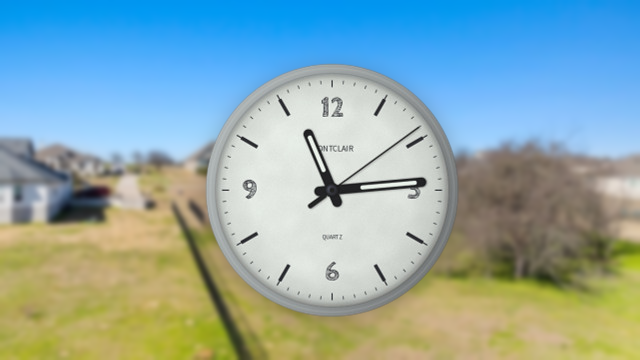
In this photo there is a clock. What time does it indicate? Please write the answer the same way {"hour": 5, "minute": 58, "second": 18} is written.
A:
{"hour": 11, "minute": 14, "second": 9}
